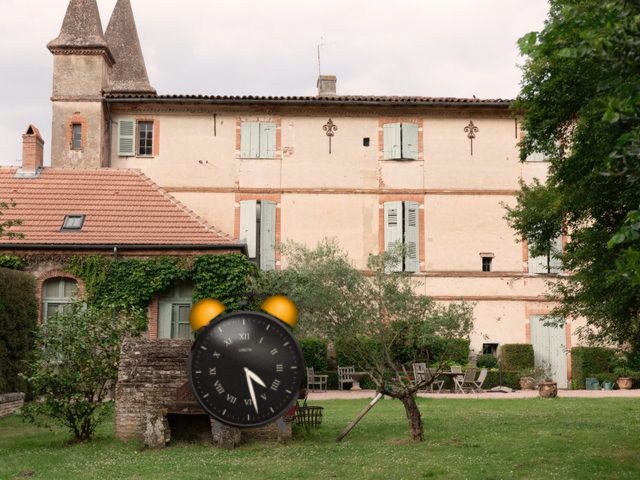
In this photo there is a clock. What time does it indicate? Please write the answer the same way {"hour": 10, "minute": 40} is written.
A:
{"hour": 4, "minute": 28}
